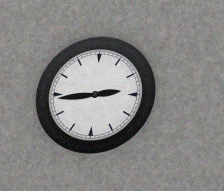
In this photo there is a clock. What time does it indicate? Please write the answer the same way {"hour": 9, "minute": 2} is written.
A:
{"hour": 2, "minute": 44}
